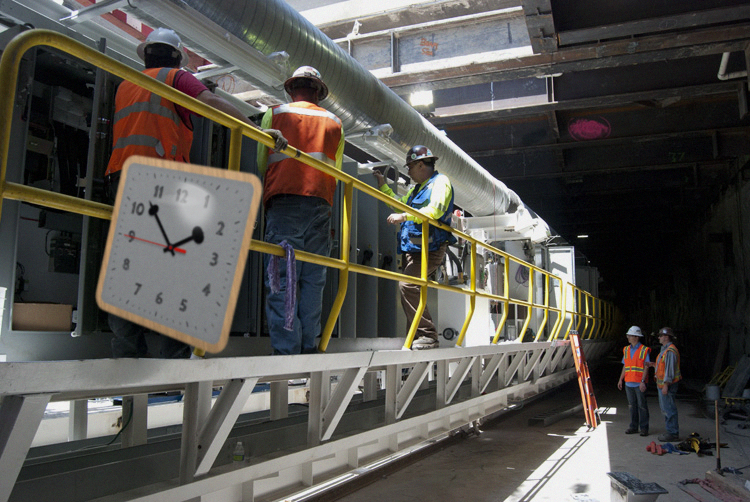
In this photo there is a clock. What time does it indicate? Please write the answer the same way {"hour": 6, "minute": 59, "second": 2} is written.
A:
{"hour": 1, "minute": 52, "second": 45}
